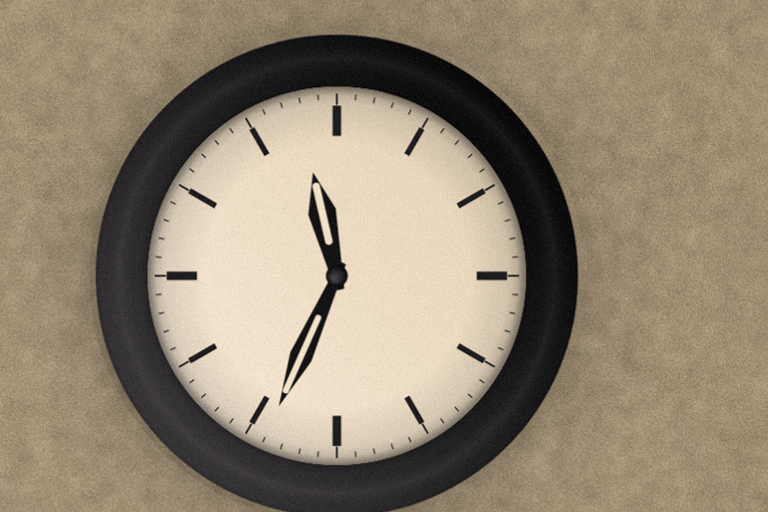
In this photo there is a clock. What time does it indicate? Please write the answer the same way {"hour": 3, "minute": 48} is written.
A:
{"hour": 11, "minute": 34}
